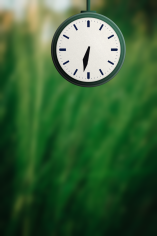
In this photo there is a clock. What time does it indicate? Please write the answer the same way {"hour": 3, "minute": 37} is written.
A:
{"hour": 6, "minute": 32}
